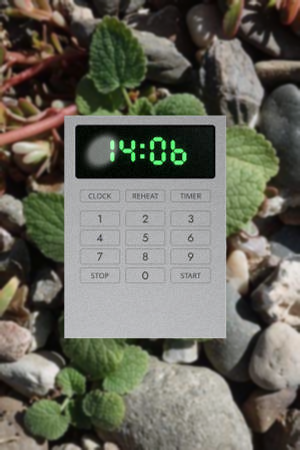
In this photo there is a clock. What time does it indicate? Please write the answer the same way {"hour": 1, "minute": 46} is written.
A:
{"hour": 14, "minute": 6}
